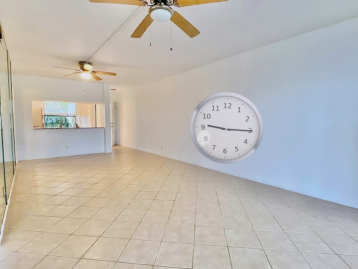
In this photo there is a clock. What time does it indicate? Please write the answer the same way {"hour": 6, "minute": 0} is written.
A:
{"hour": 9, "minute": 15}
